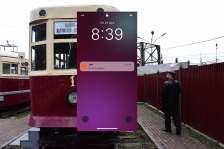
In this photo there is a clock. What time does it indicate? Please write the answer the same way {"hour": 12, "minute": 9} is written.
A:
{"hour": 8, "minute": 39}
